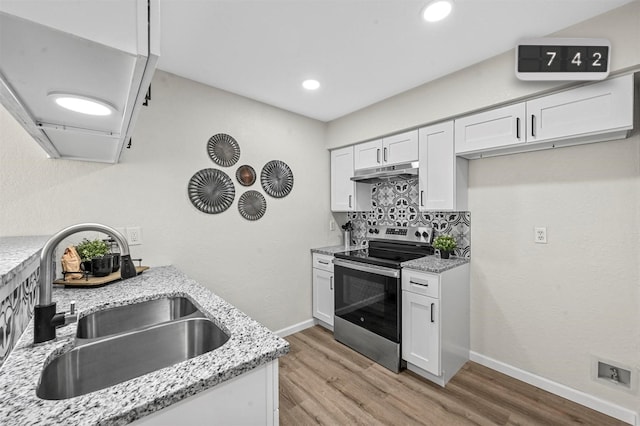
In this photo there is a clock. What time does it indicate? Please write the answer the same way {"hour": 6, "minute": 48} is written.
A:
{"hour": 7, "minute": 42}
